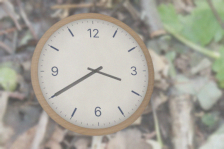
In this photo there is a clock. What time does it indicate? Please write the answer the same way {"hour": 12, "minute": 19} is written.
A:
{"hour": 3, "minute": 40}
